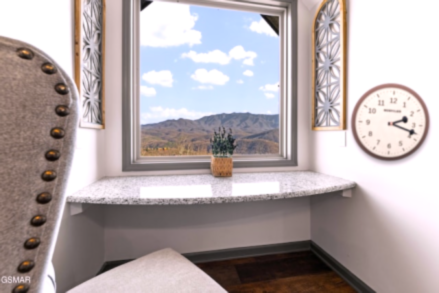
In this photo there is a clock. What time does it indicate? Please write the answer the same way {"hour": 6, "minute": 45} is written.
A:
{"hour": 2, "minute": 18}
